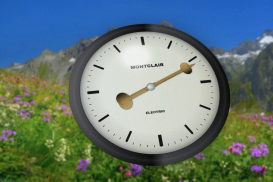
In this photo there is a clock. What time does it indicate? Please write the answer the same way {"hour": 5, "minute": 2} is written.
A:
{"hour": 8, "minute": 11}
